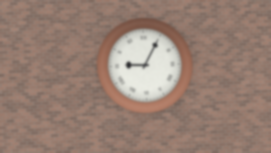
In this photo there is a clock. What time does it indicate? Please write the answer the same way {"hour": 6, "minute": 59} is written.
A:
{"hour": 9, "minute": 5}
